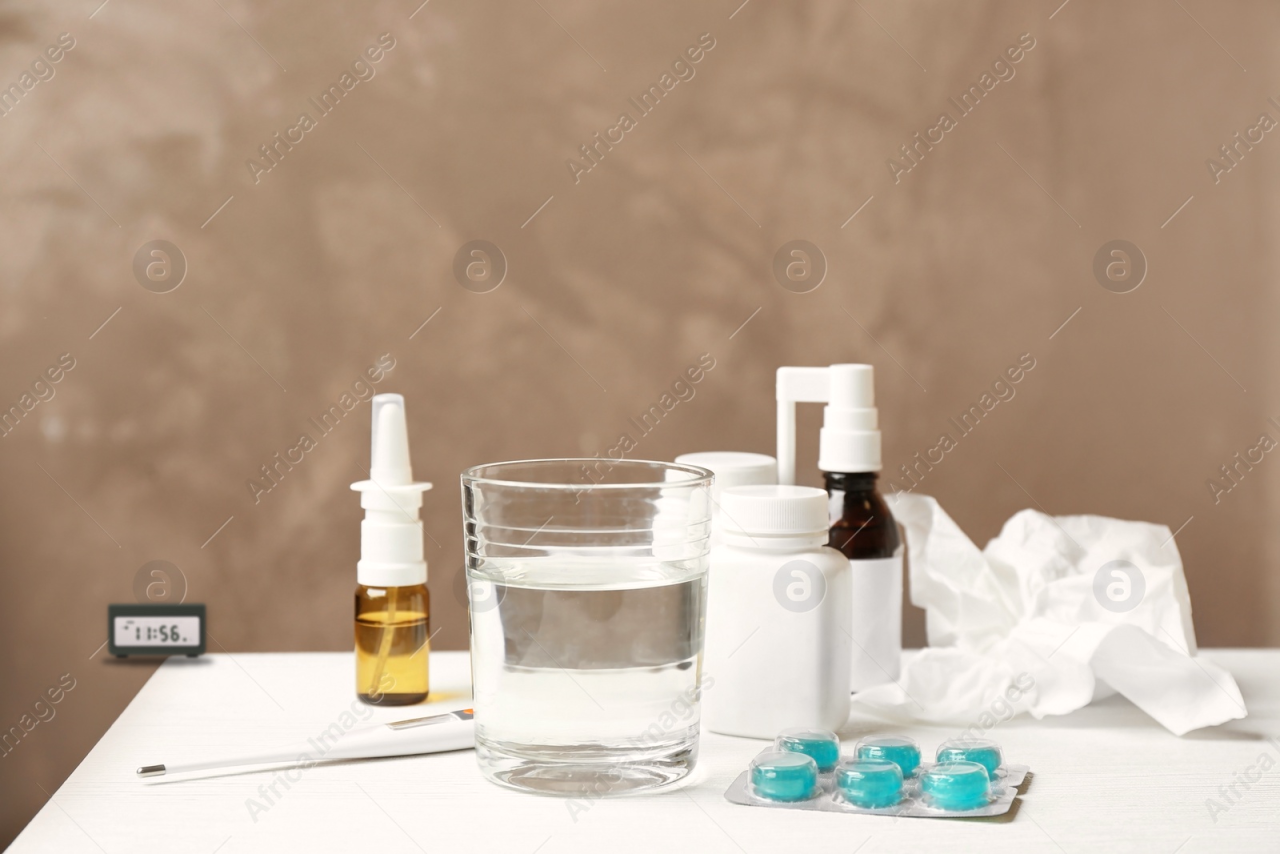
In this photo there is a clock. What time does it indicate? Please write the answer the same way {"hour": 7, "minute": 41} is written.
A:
{"hour": 11, "minute": 56}
